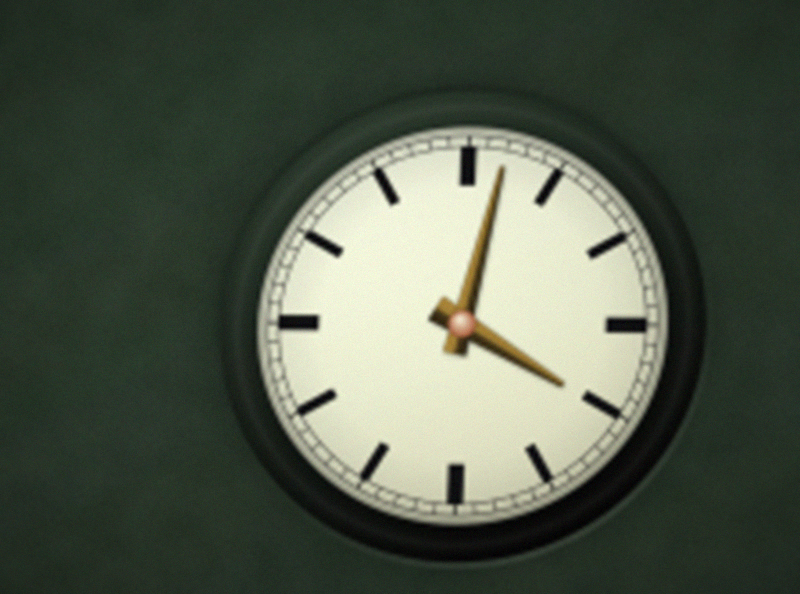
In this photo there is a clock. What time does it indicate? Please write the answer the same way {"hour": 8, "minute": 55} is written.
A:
{"hour": 4, "minute": 2}
